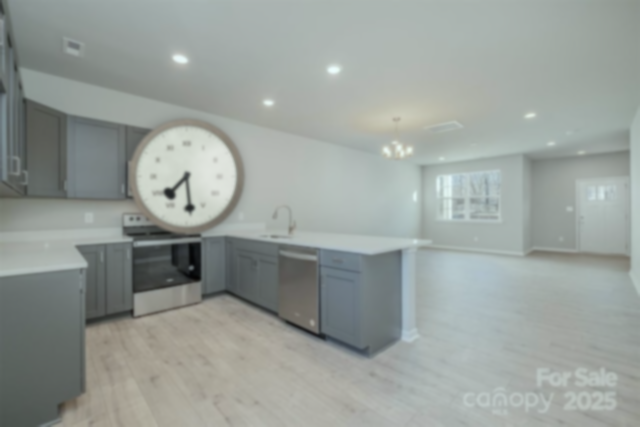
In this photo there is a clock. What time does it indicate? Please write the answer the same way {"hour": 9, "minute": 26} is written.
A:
{"hour": 7, "minute": 29}
